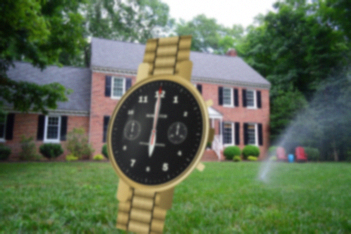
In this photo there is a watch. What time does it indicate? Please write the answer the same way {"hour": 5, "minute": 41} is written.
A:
{"hour": 6, "minute": 0}
